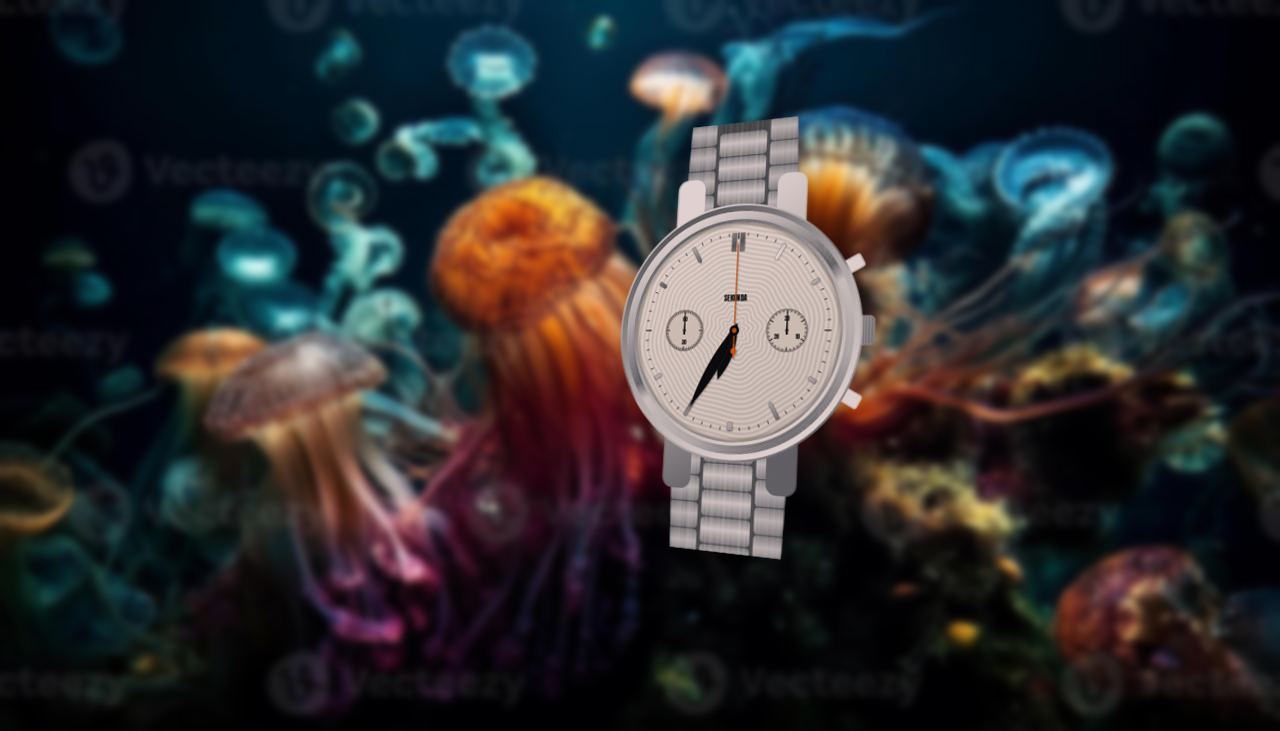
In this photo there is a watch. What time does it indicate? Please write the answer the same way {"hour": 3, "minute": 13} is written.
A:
{"hour": 6, "minute": 35}
